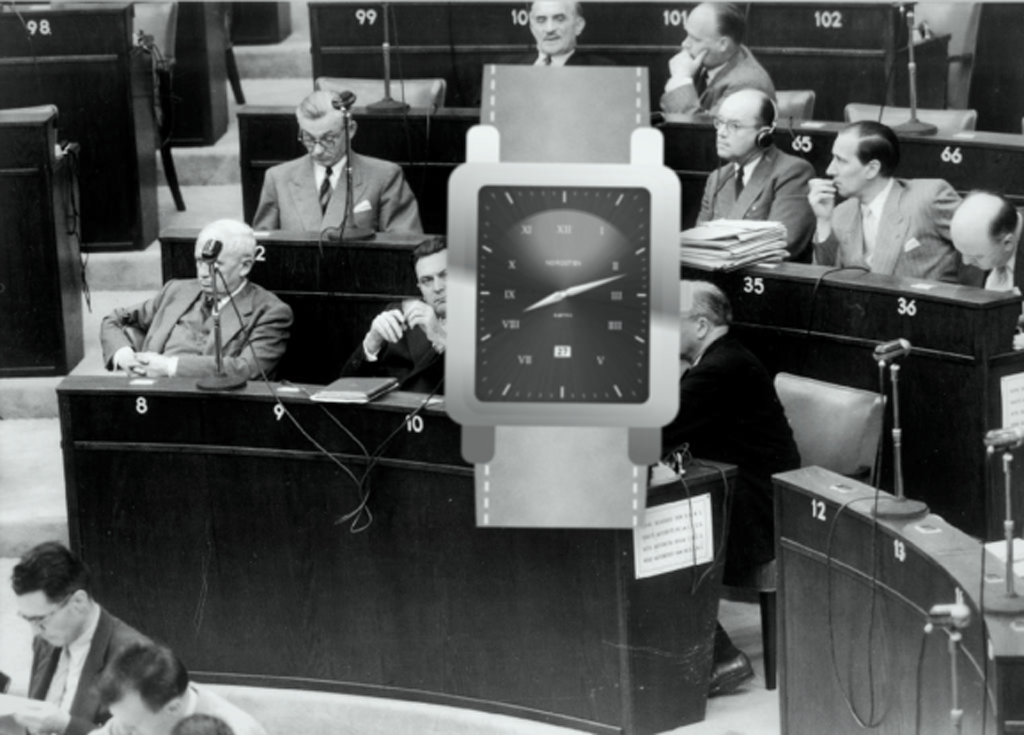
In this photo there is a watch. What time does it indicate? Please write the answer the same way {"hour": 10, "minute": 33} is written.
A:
{"hour": 8, "minute": 12}
